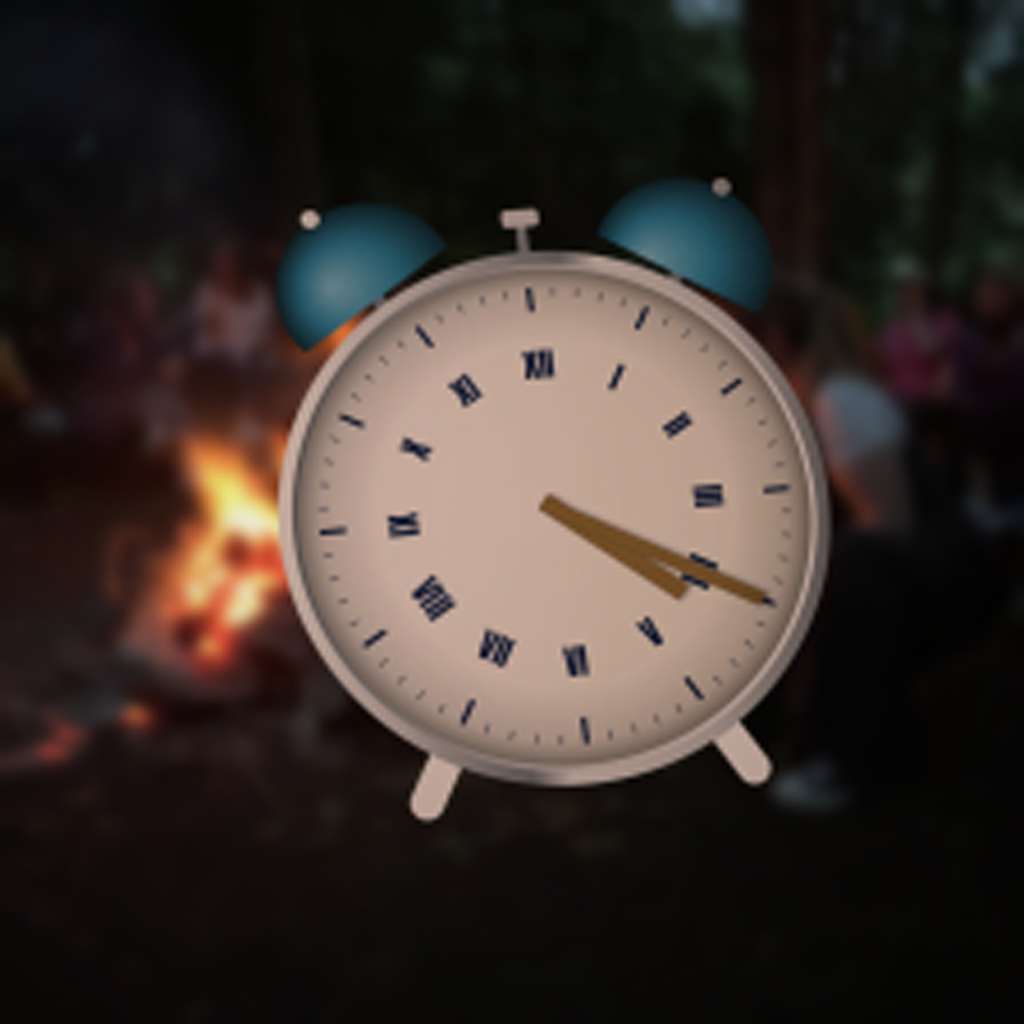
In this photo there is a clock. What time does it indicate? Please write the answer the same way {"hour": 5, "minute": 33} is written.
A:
{"hour": 4, "minute": 20}
